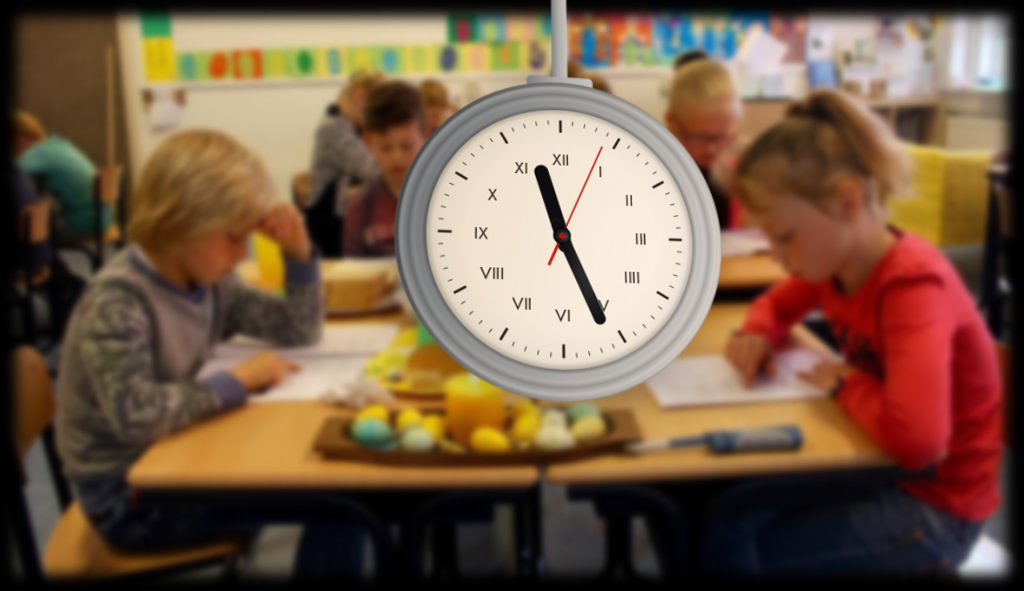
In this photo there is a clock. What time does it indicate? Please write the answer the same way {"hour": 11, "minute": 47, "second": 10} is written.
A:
{"hour": 11, "minute": 26, "second": 4}
